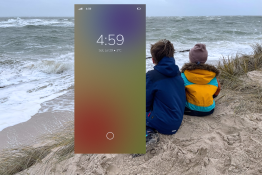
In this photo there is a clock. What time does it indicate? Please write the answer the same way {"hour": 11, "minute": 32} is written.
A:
{"hour": 4, "minute": 59}
